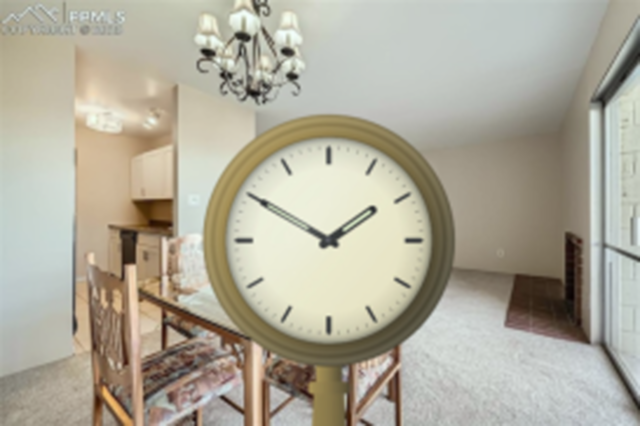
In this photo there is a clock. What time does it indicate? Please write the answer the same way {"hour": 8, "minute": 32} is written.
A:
{"hour": 1, "minute": 50}
